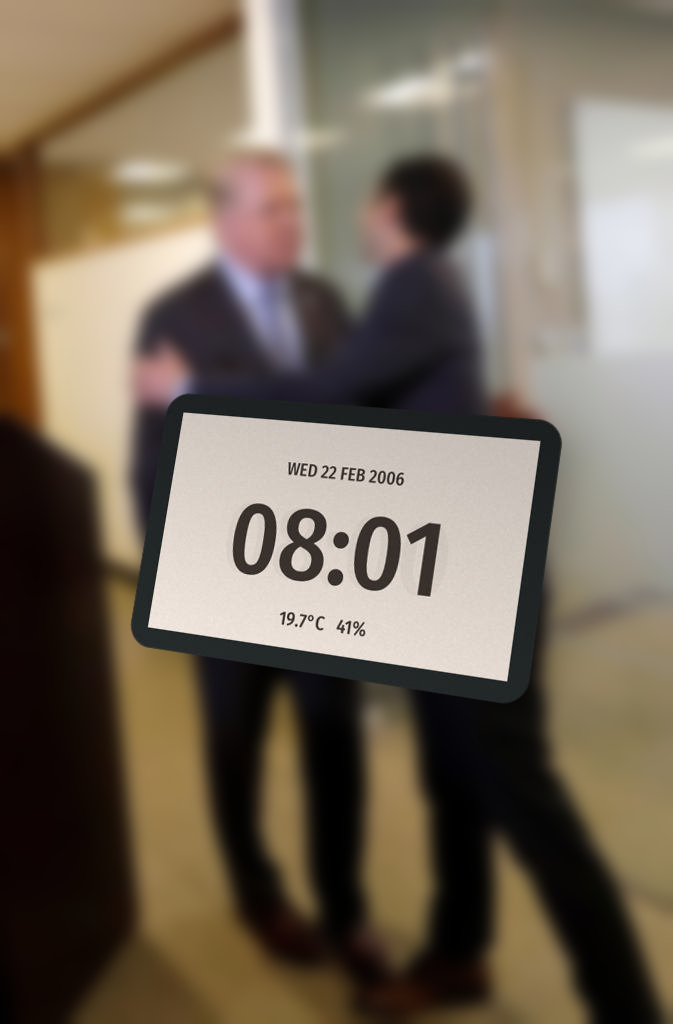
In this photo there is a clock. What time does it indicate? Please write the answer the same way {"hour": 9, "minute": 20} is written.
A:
{"hour": 8, "minute": 1}
